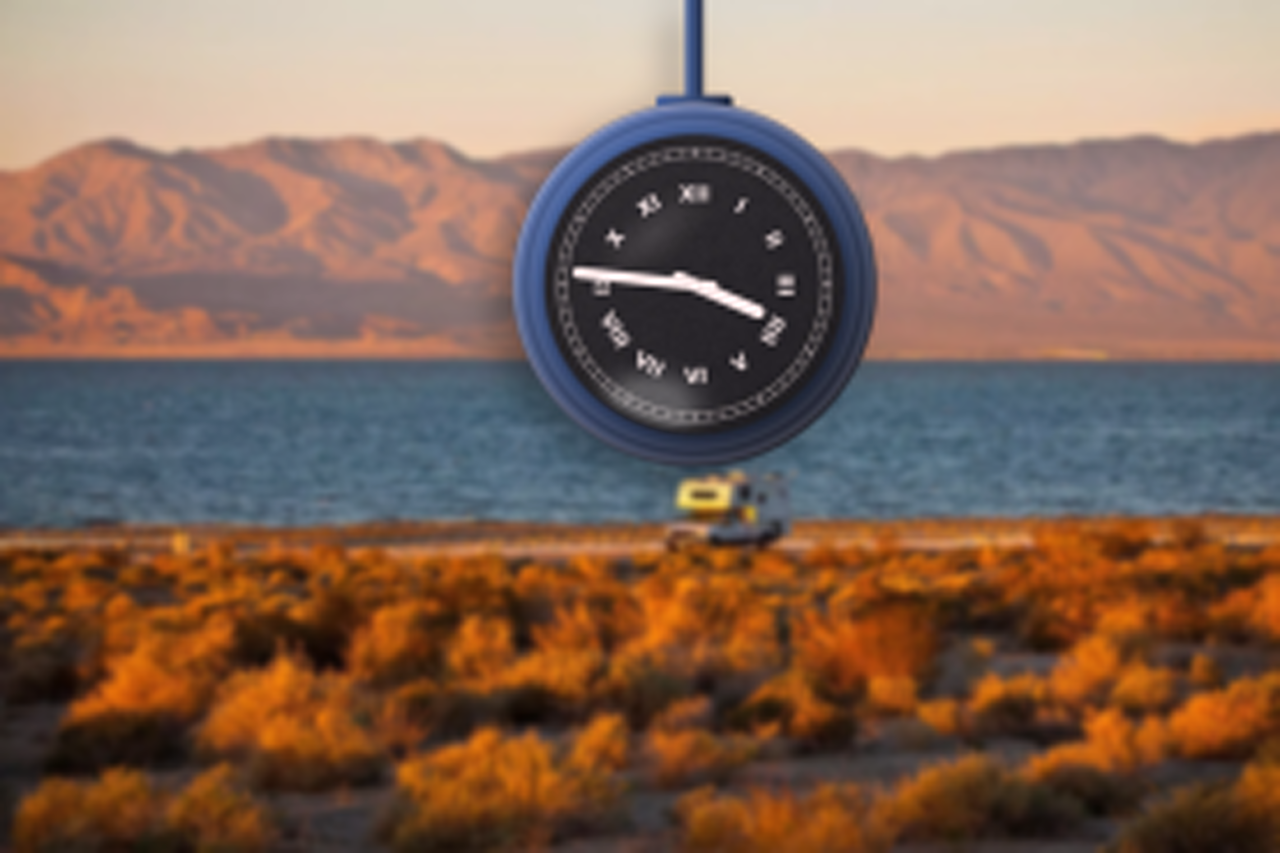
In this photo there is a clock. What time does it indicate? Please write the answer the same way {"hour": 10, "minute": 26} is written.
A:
{"hour": 3, "minute": 46}
